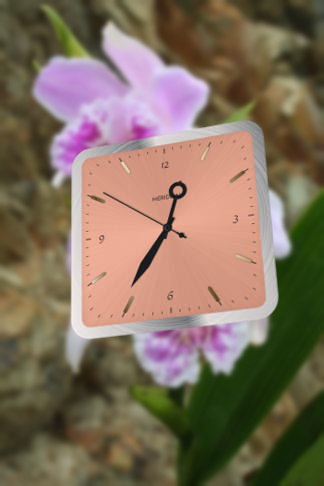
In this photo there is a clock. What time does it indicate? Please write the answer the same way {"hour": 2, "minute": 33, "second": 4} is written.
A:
{"hour": 12, "minute": 35, "second": 51}
